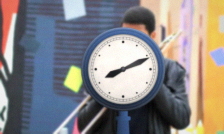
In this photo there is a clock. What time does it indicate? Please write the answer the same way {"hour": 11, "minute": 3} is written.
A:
{"hour": 8, "minute": 11}
